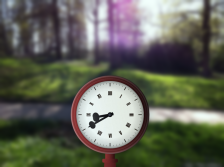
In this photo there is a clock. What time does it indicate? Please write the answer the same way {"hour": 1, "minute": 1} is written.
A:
{"hour": 8, "minute": 40}
